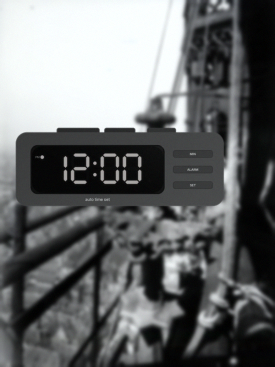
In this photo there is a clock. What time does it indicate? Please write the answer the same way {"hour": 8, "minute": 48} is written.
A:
{"hour": 12, "minute": 0}
